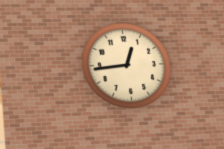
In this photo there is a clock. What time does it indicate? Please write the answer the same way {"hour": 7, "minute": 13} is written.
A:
{"hour": 12, "minute": 44}
